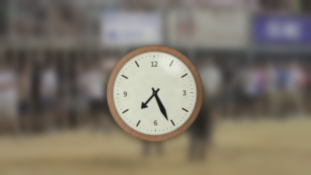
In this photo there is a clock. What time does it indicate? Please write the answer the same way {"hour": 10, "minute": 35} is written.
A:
{"hour": 7, "minute": 26}
